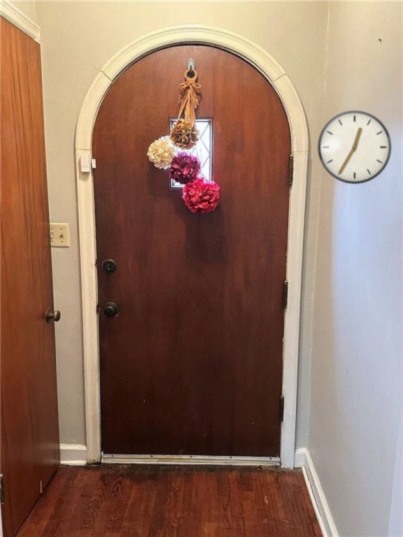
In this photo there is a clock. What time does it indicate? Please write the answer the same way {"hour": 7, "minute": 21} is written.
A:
{"hour": 12, "minute": 35}
